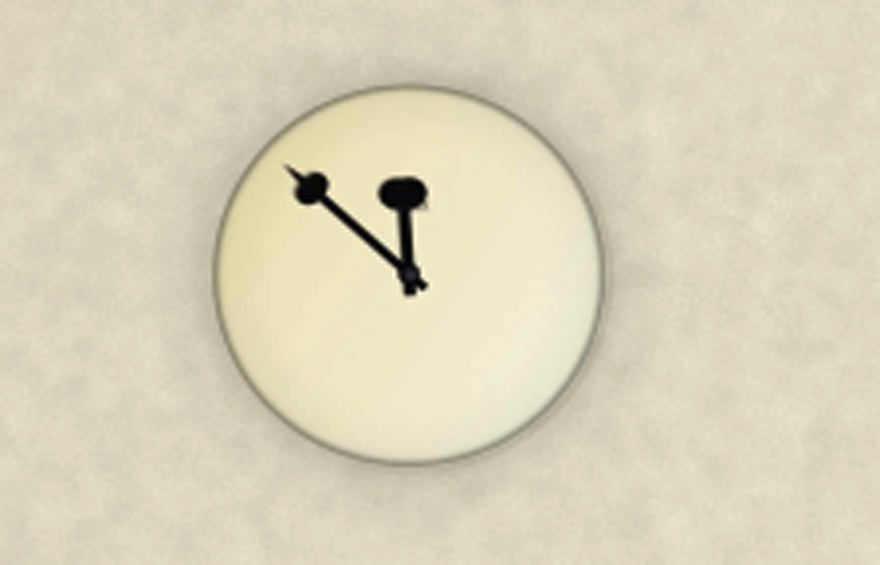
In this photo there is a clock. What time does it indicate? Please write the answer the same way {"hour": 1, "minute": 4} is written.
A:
{"hour": 11, "minute": 52}
